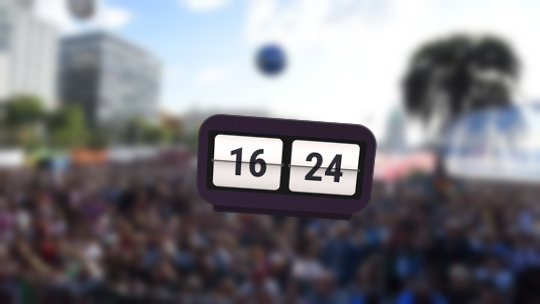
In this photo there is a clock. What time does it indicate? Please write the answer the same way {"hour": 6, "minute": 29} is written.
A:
{"hour": 16, "minute": 24}
